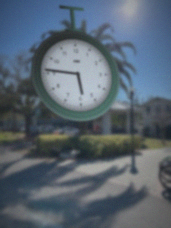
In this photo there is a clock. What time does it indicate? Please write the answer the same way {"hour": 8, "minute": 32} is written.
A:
{"hour": 5, "minute": 46}
